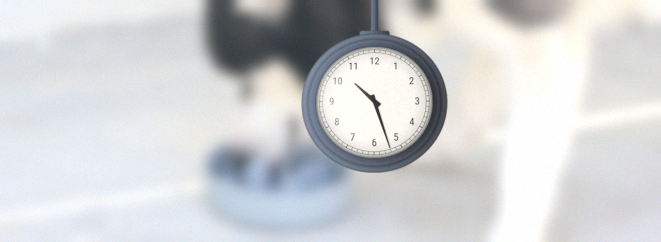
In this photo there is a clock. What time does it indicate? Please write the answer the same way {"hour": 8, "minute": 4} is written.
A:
{"hour": 10, "minute": 27}
